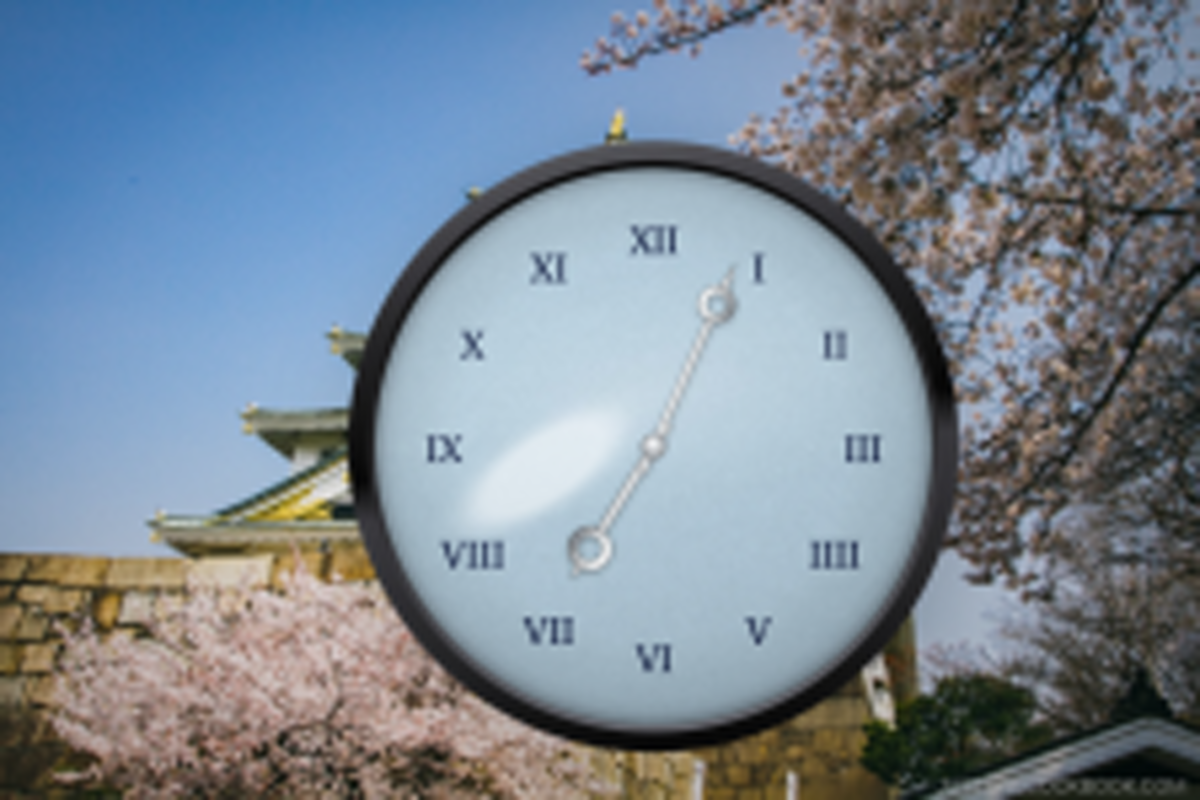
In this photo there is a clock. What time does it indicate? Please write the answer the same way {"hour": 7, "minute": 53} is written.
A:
{"hour": 7, "minute": 4}
